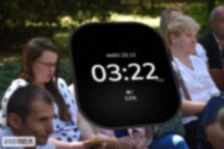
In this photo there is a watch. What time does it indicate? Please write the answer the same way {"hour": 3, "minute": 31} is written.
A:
{"hour": 3, "minute": 22}
